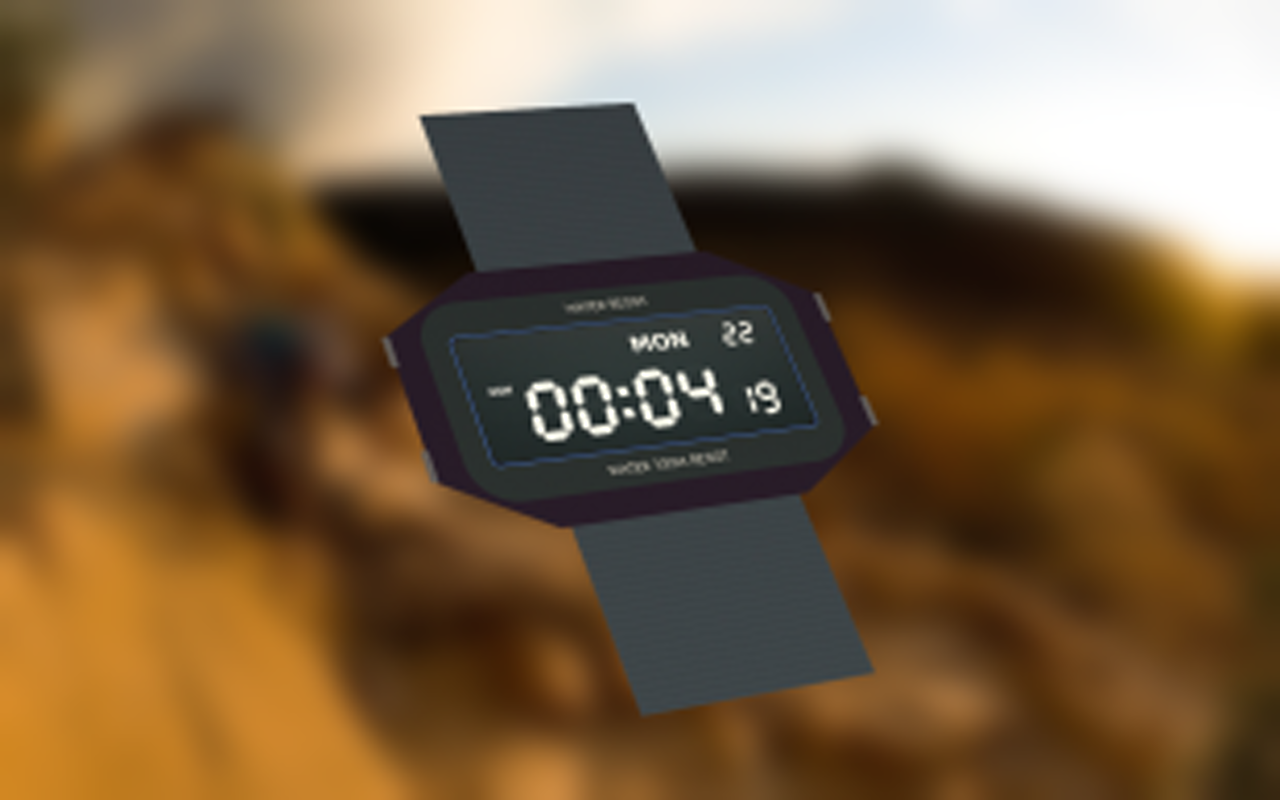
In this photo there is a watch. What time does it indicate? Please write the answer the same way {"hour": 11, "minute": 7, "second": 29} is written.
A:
{"hour": 0, "minute": 4, "second": 19}
